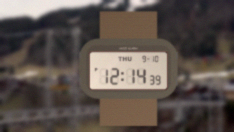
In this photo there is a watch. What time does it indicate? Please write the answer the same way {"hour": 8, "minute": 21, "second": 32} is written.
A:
{"hour": 12, "minute": 14, "second": 39}
